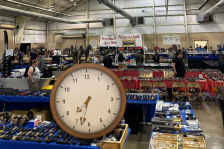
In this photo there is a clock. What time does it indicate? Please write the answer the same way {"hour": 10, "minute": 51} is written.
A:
{"hour": 7, "minute": 33}
